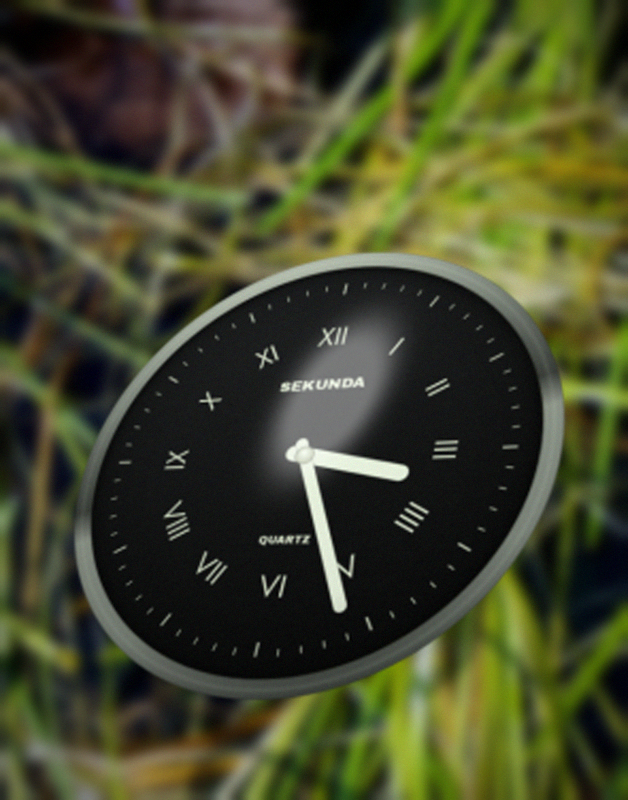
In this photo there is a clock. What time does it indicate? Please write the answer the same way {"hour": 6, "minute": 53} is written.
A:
{"hour": 3, "minute": 26}
